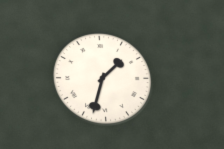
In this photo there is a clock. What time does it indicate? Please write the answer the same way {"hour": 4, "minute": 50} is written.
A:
{"hour": 1, "minute": 33}
